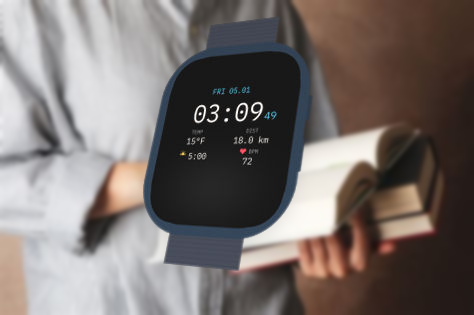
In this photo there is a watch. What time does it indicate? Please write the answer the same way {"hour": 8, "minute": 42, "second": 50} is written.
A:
{"hour": 3, "minute": 9, "second": 49}
